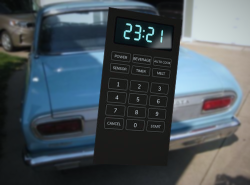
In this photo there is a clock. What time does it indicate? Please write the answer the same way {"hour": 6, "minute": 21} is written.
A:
{"hour": 23, "minute": 21}
